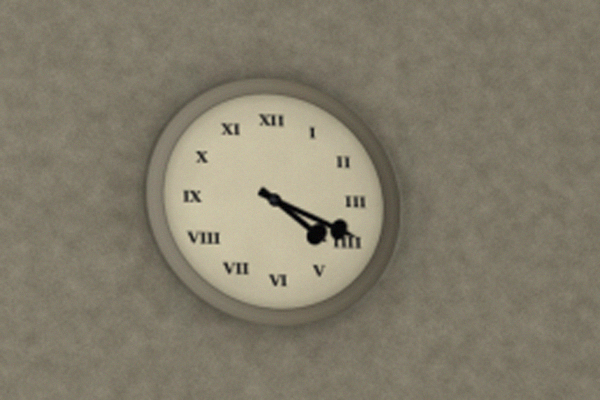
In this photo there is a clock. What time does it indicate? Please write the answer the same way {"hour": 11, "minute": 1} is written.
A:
{"hour": 4, "minute": 19}
